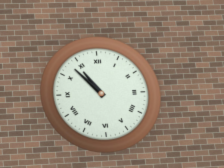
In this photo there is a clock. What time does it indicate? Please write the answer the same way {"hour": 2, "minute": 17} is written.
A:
{"hour": 10, "minute": 53}
